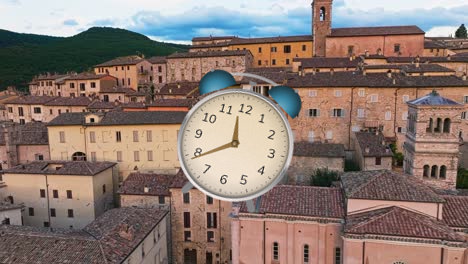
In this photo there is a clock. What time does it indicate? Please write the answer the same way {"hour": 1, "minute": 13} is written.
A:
{"hour": 11, "minute": 39}
